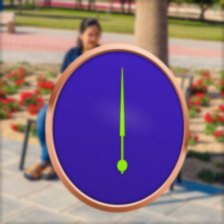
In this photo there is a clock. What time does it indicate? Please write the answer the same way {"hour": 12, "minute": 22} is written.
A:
{"hour": 6, "minute": 0}
